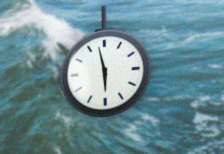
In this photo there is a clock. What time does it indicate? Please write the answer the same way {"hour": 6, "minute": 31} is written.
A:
{"hour": 5, "minute": 58}
